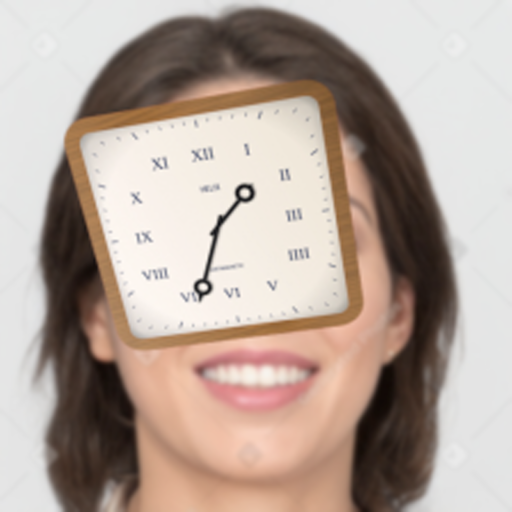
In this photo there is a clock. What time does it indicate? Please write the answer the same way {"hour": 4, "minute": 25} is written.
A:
{"hour": 1, "minute": 34}
